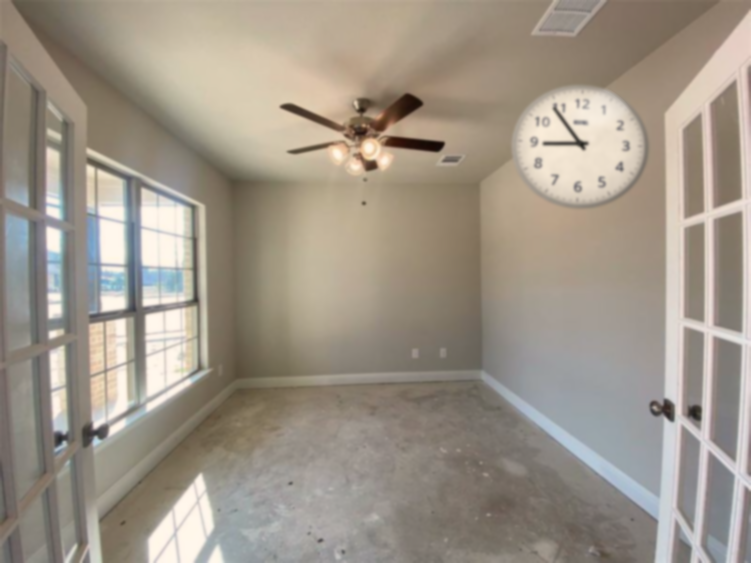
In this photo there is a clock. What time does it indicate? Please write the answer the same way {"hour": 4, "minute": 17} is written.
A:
{"hour": 8, "minute": 54}
